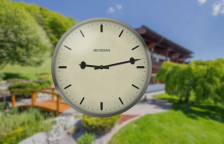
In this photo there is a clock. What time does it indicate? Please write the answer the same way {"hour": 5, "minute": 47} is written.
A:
{"hour": 9, "minute": 13}
